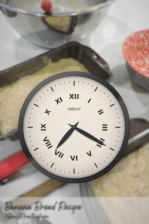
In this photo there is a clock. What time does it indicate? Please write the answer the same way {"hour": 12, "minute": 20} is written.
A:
{"hour": 7, "minute": 20}
